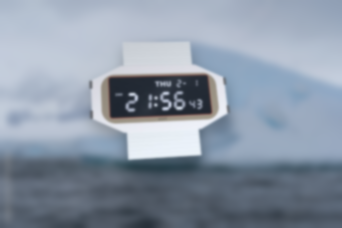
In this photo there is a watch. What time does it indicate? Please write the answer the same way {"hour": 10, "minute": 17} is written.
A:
{"hour": 21, "minute": 56}
